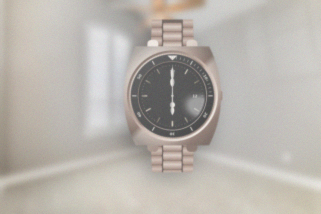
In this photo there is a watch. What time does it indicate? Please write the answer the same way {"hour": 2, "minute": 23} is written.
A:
{"hour": 6, "minute": 0}
